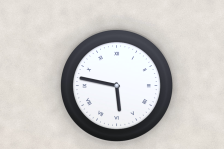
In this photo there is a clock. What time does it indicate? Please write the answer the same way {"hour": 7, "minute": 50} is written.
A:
{"hour": 5, "minute": 47}
